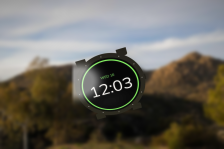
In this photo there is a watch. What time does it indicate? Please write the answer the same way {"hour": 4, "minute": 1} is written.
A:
{"hour": 12, "minute": 3}
